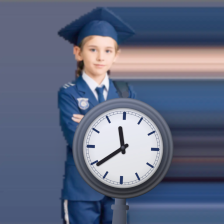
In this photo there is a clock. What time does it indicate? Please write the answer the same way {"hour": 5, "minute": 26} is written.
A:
{"hour": 11, "minute": 39}
